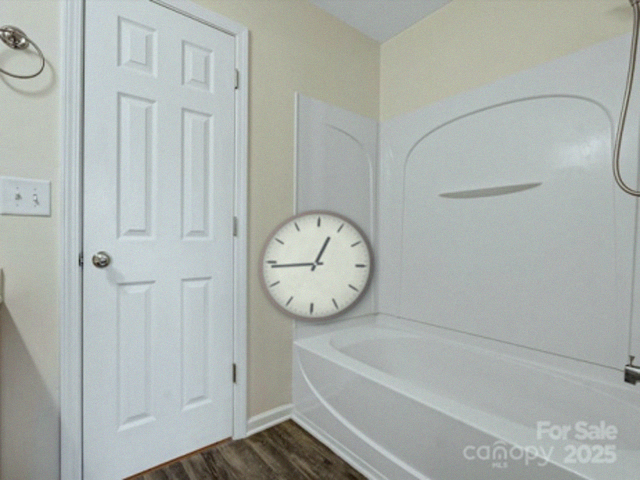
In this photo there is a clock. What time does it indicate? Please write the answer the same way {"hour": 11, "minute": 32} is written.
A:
{"hour": 12, "minute": 44}
